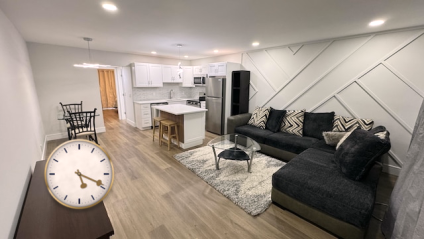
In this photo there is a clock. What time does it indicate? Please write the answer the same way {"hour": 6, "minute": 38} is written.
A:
{"hour": 5, "minute": 19}
